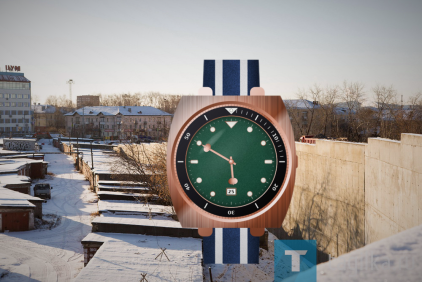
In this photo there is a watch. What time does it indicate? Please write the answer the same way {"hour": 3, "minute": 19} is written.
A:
{"hour": 5, "minute": 50}
